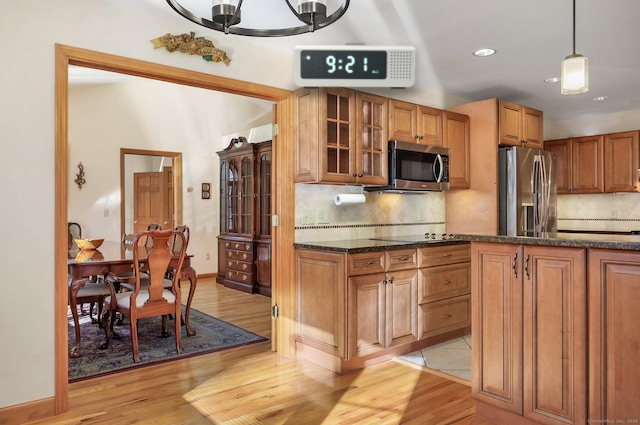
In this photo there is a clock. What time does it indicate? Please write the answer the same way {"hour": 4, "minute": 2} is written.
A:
{"hour": 9, "minute": 21}
